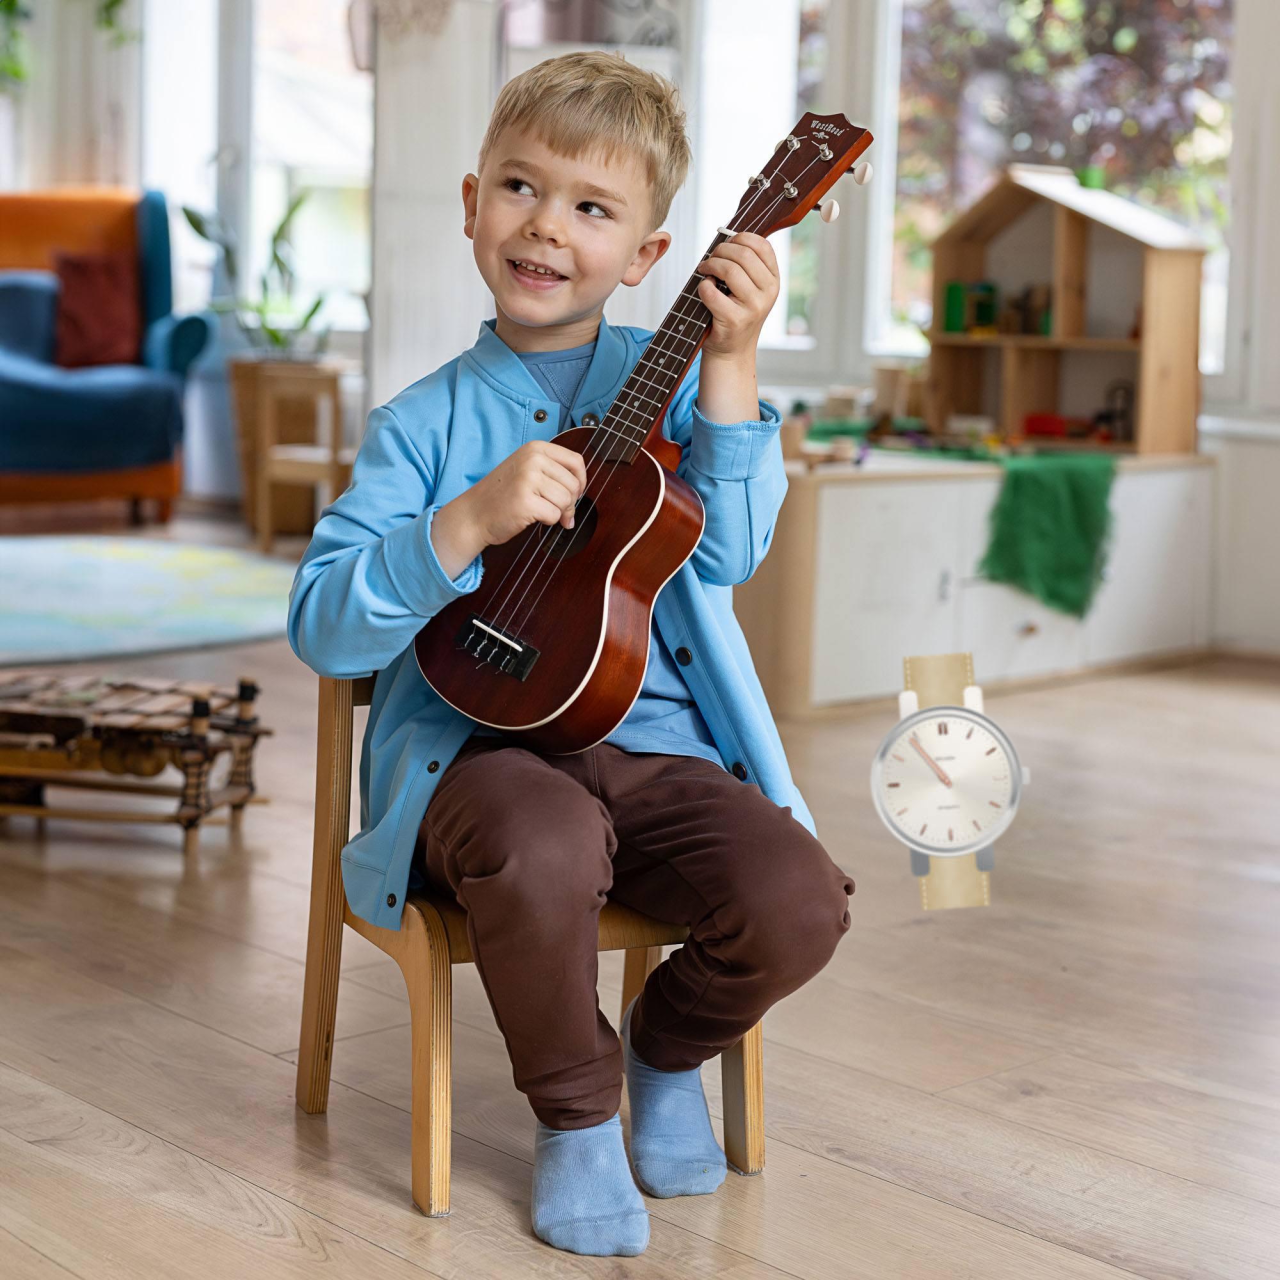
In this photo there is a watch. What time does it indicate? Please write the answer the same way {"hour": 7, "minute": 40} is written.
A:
{"hour": 10, "minute": 54}
